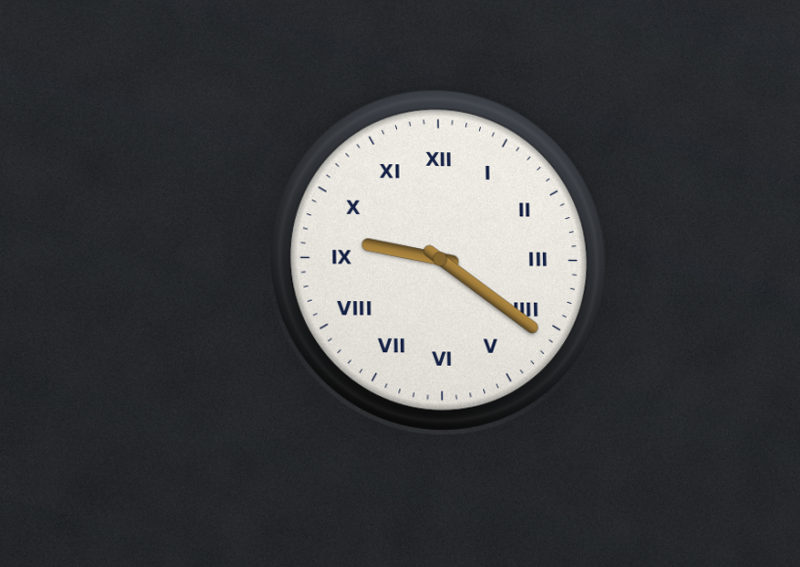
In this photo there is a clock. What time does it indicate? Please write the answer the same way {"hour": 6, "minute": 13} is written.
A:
{"hour": 9, "minute": 21}
